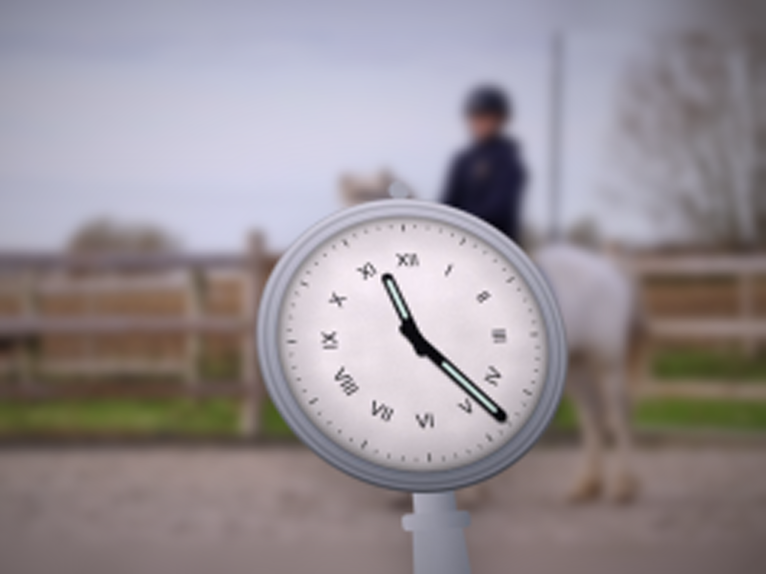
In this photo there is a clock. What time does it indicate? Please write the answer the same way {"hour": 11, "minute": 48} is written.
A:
{"hour": 11, "minute": 23}
